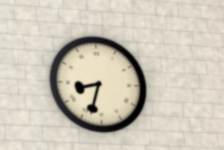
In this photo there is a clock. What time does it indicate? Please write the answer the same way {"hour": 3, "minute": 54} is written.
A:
{"hour": 8, "minute": 33}
